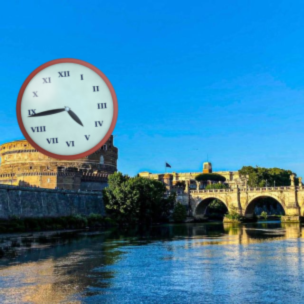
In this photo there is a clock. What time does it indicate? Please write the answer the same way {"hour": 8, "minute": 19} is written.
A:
{"hour": 4, "minute": 44}
